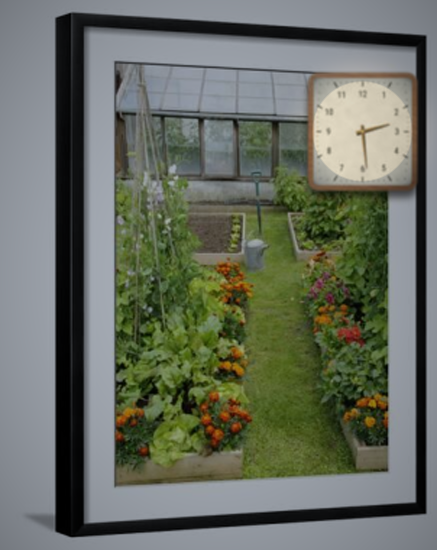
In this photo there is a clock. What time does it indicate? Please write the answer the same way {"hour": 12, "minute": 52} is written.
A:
{"hour": 2, "minute": 29}
